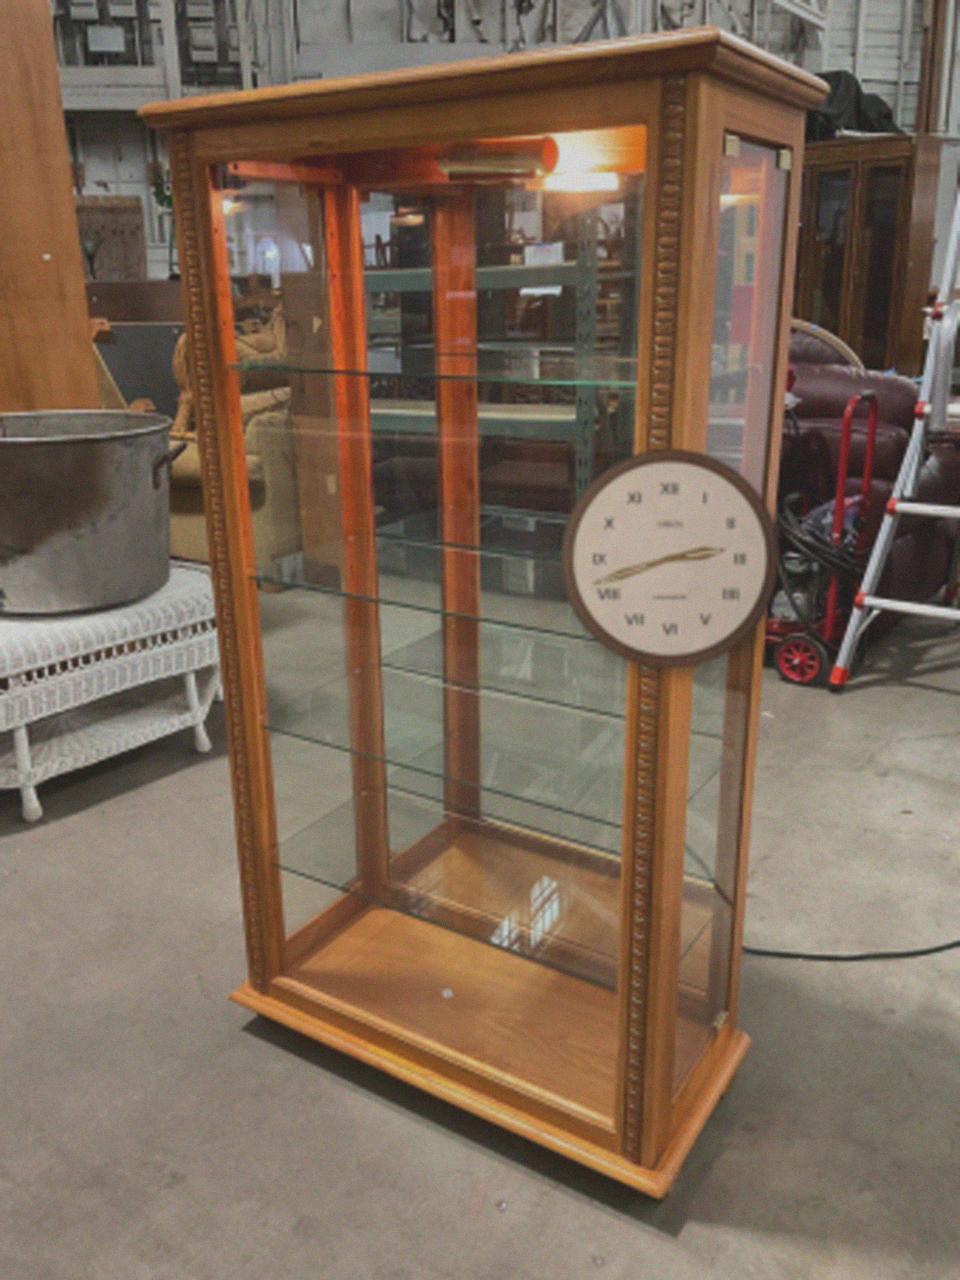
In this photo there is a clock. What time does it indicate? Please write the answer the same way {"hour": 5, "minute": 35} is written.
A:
{"hour": 2, "minute": 42}
